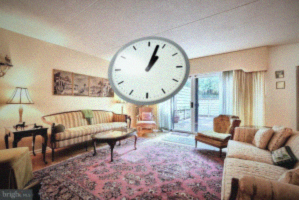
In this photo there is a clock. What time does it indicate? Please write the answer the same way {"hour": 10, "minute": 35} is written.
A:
{"hour": 1, "minute": 3}
